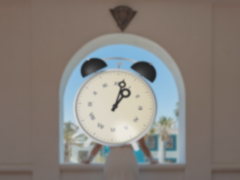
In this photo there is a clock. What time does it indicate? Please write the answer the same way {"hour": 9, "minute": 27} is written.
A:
{"hour": 1, "minute": 2}
